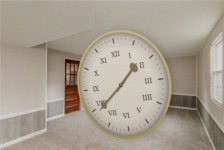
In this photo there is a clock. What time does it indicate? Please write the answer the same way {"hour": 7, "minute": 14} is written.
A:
{"hour": 1, "minute": 39}
